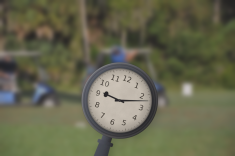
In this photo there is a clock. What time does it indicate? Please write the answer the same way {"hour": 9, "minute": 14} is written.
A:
{"hour": 9, "minute": 12}
